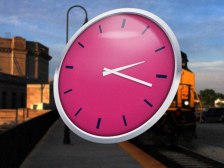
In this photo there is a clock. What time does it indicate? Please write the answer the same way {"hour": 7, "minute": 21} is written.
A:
{"hour": 2, "minute": 17}
